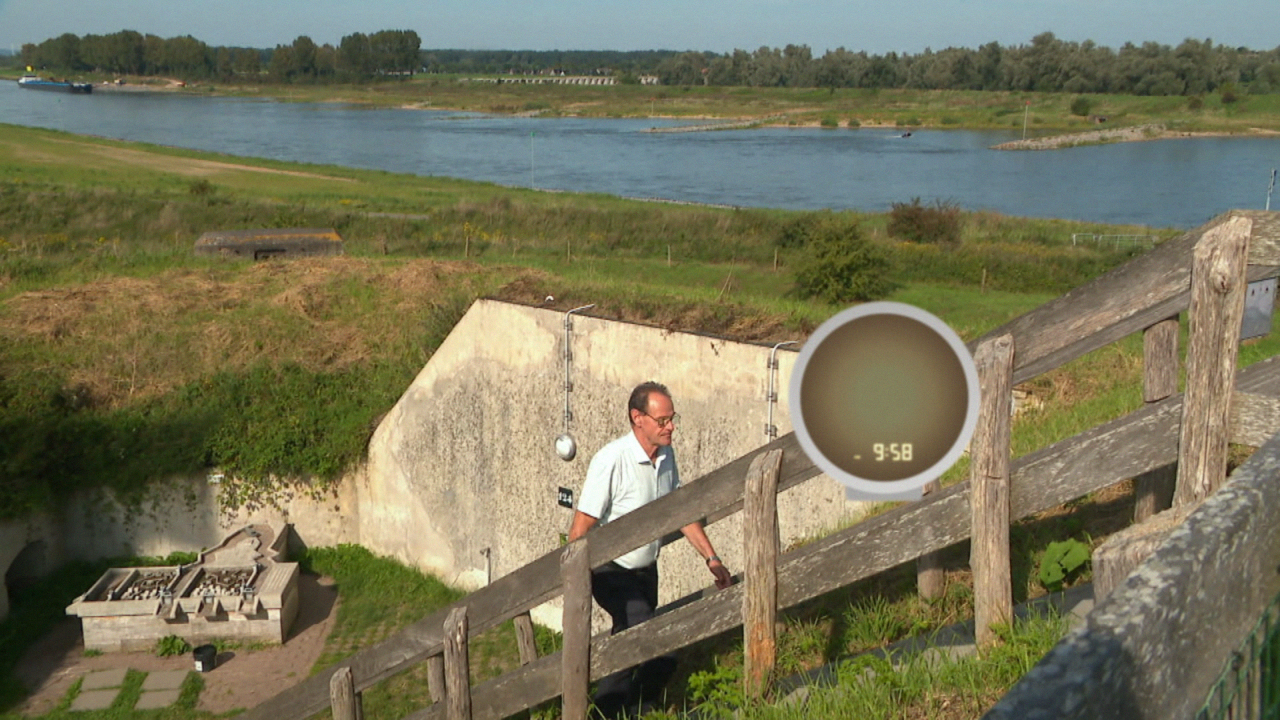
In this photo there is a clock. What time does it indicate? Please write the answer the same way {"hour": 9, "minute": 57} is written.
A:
{"hour": 9, "minute": 58}
